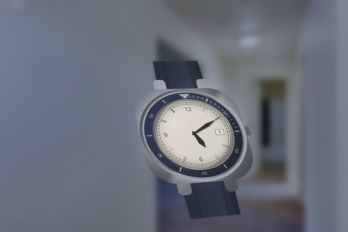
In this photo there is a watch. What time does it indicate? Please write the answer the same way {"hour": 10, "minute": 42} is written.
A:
{"hour": 5, "minute": 10}
